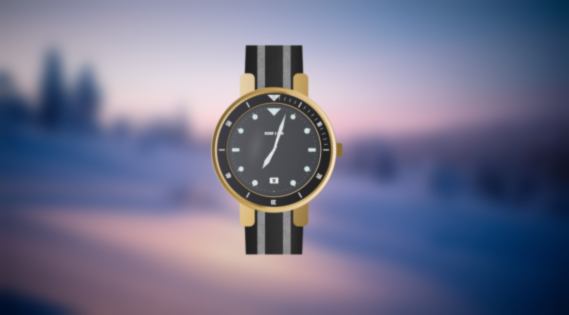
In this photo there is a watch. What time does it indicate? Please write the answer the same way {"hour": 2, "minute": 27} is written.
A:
{"hour": 7, "minute": 3}
